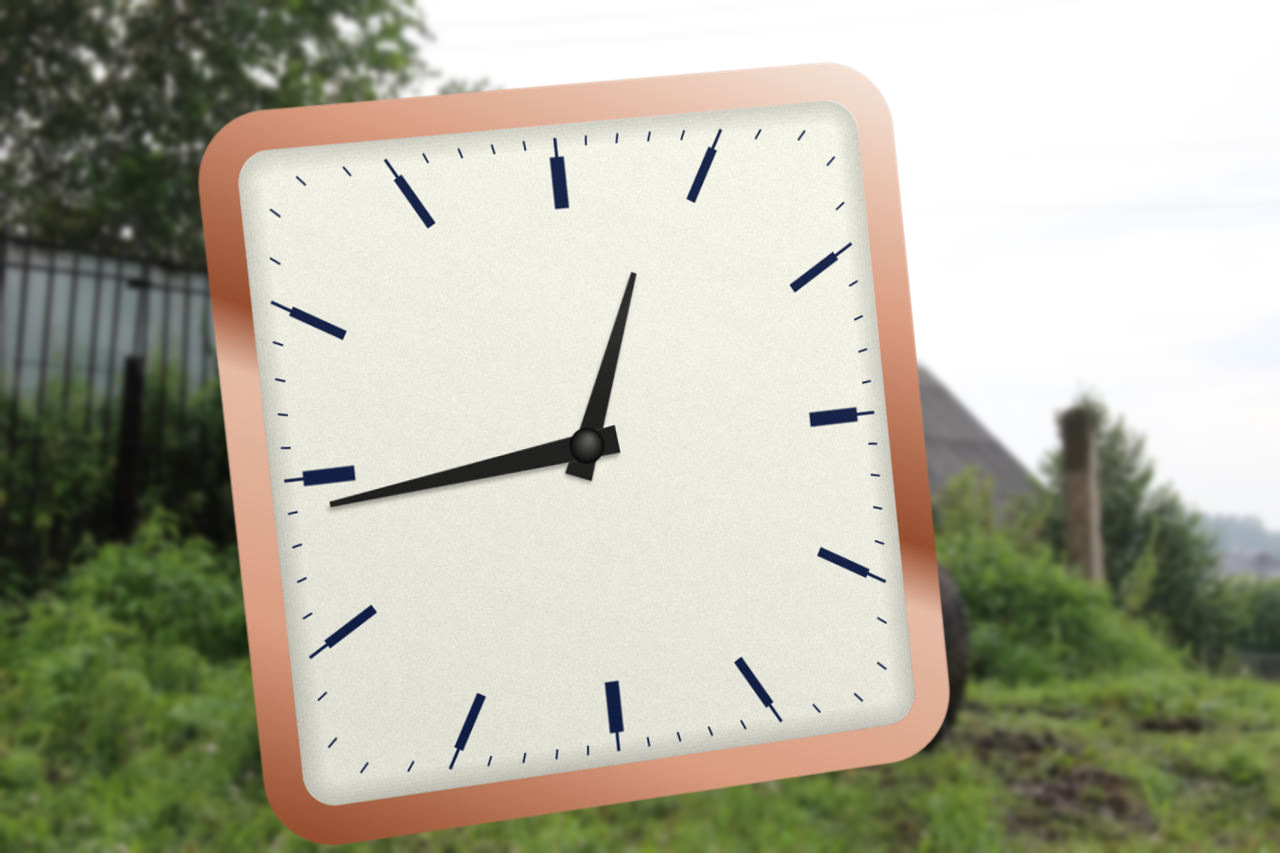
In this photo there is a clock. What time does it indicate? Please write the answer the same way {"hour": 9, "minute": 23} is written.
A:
{"hour": 12, "minute": 44}
